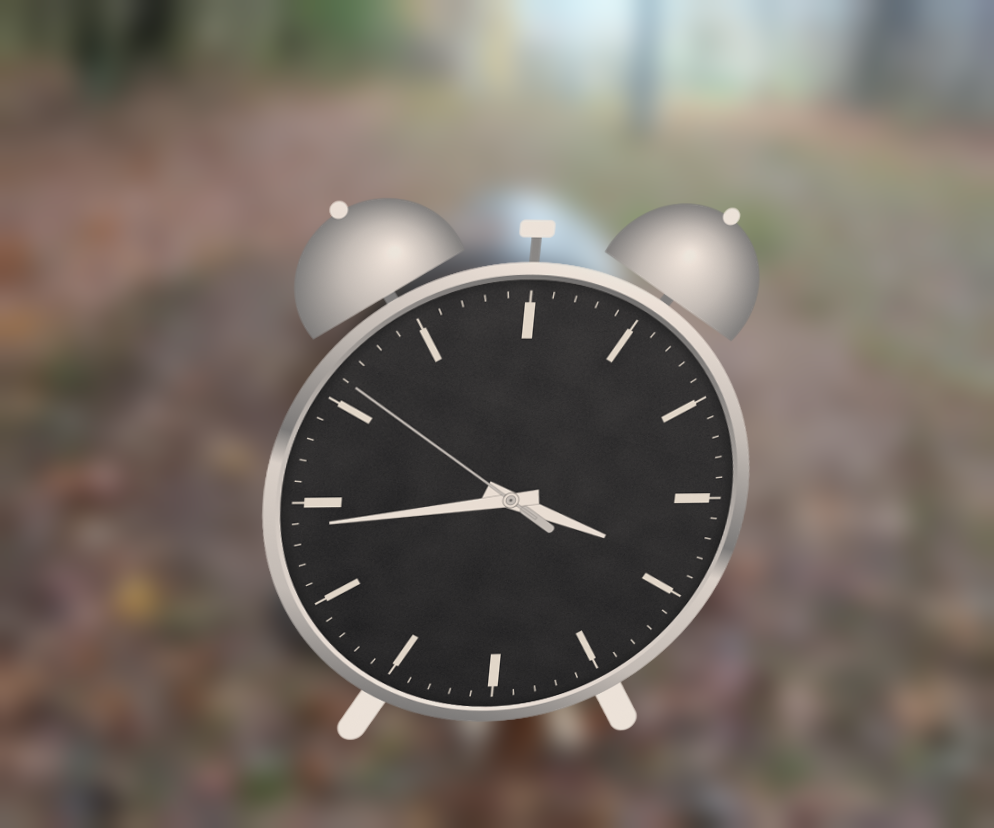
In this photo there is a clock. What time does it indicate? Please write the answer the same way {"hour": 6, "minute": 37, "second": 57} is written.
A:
{"hour": 3, "minute": 43, "second": 51}
